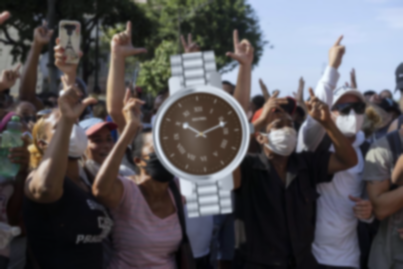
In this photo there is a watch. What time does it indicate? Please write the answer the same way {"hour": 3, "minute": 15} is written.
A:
{"hour": 10, "minute": 12}
